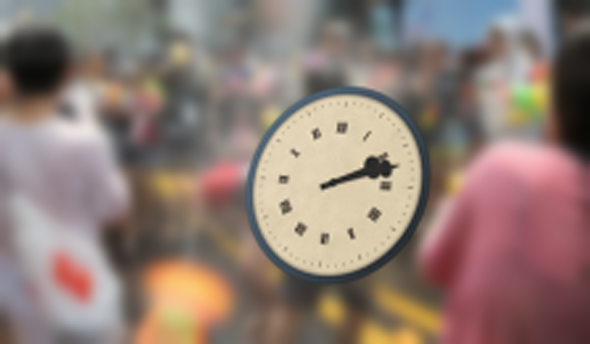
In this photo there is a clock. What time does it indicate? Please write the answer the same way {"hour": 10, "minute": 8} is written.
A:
{"hour": 2, "minute": 12}
